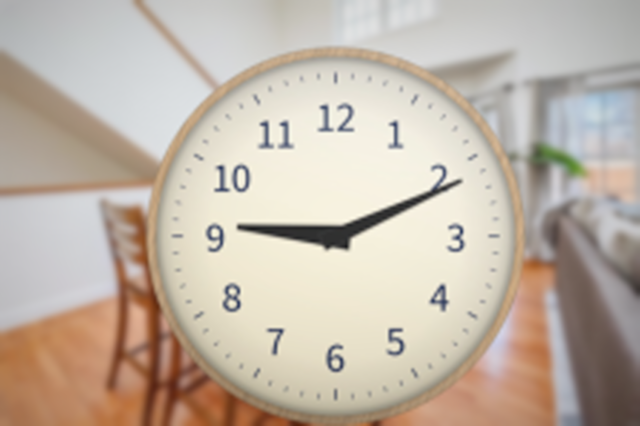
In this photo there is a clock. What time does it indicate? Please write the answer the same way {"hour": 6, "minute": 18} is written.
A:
{"hour": 9, "minute": 11}
